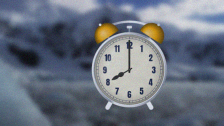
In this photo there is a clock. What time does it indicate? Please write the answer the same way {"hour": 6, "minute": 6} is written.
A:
{"hour": 8, "minute": 0}
